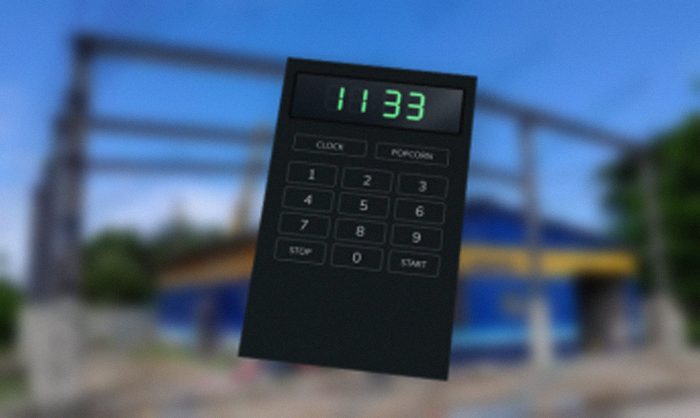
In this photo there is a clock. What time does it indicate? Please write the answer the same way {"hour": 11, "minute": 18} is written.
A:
{"hour": 11, "minute": 33}
